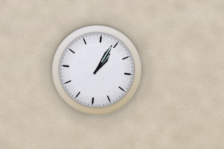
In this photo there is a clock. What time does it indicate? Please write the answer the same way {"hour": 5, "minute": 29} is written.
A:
{"hour": 1, "minute": 4}
